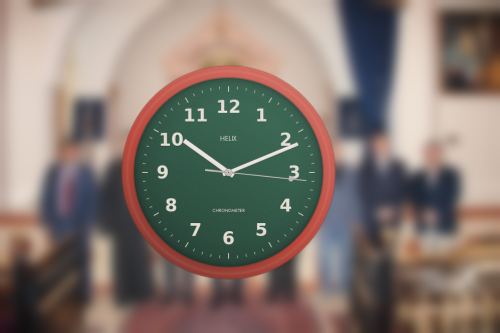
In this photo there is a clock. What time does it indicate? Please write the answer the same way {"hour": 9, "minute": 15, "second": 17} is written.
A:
{"hour": 10, "minute": 11, "second": 16}
